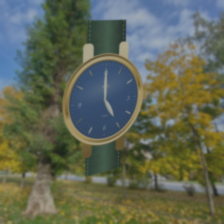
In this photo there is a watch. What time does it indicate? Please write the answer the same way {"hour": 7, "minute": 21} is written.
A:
{"hour": 5, "minute": 0}
